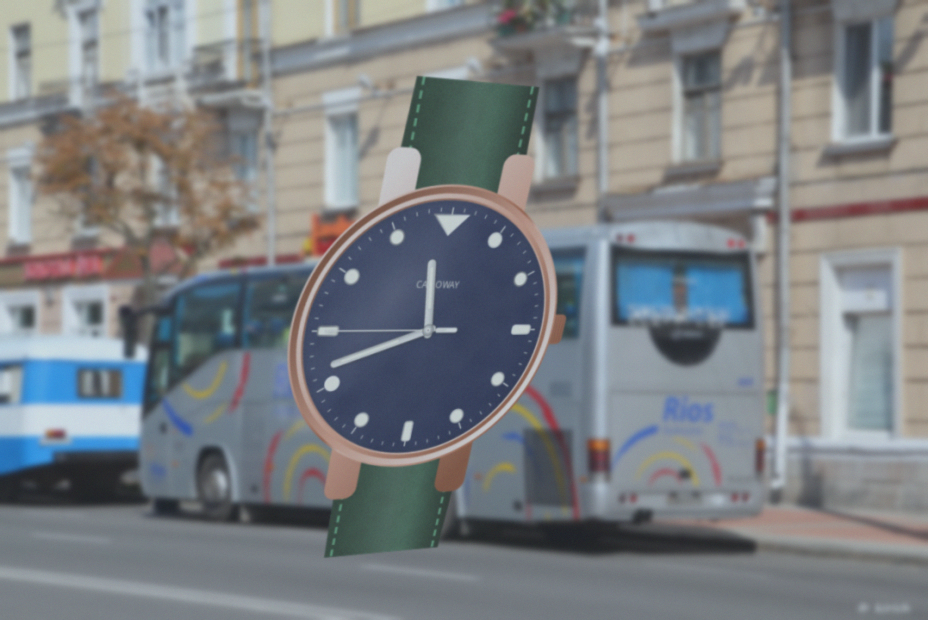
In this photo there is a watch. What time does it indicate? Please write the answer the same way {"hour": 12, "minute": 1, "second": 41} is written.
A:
{"hour": 11, "minute": 41, "second": 45}
